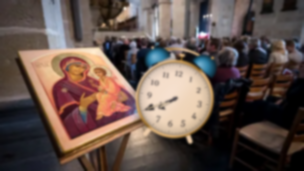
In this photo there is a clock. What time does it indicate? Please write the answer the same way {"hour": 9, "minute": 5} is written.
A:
{"hour": 7, "minute": 40}
